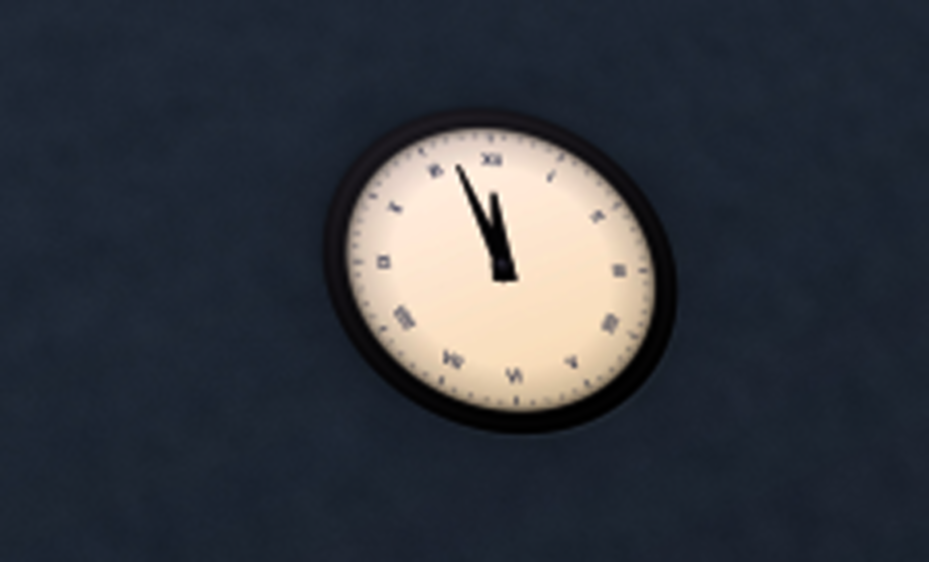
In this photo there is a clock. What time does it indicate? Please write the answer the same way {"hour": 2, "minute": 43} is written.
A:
{"hour": 11, "minute": 57}
